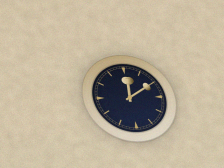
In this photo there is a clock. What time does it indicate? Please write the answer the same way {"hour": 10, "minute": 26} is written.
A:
{"hour": 12, "minute": 10}
